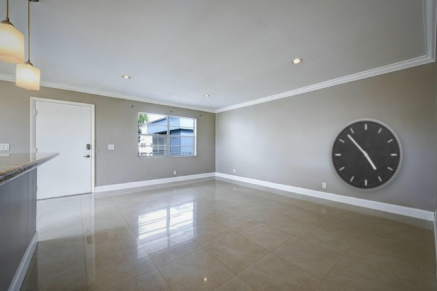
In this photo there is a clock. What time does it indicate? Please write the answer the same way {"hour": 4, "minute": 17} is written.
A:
{"hour": 4, "minute": 53}
